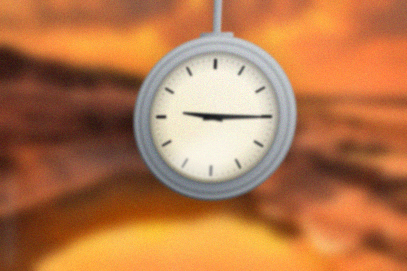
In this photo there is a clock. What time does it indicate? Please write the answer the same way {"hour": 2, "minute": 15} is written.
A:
{"hour": 9, "minute": 15}
